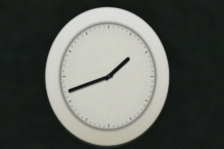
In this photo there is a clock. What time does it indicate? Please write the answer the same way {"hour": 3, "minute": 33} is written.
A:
{"hour": 1, "minute": 42}
